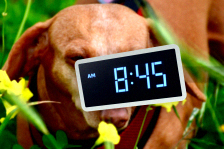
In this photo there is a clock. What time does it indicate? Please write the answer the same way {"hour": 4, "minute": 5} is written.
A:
{"hour": 8, "minute": 45}
